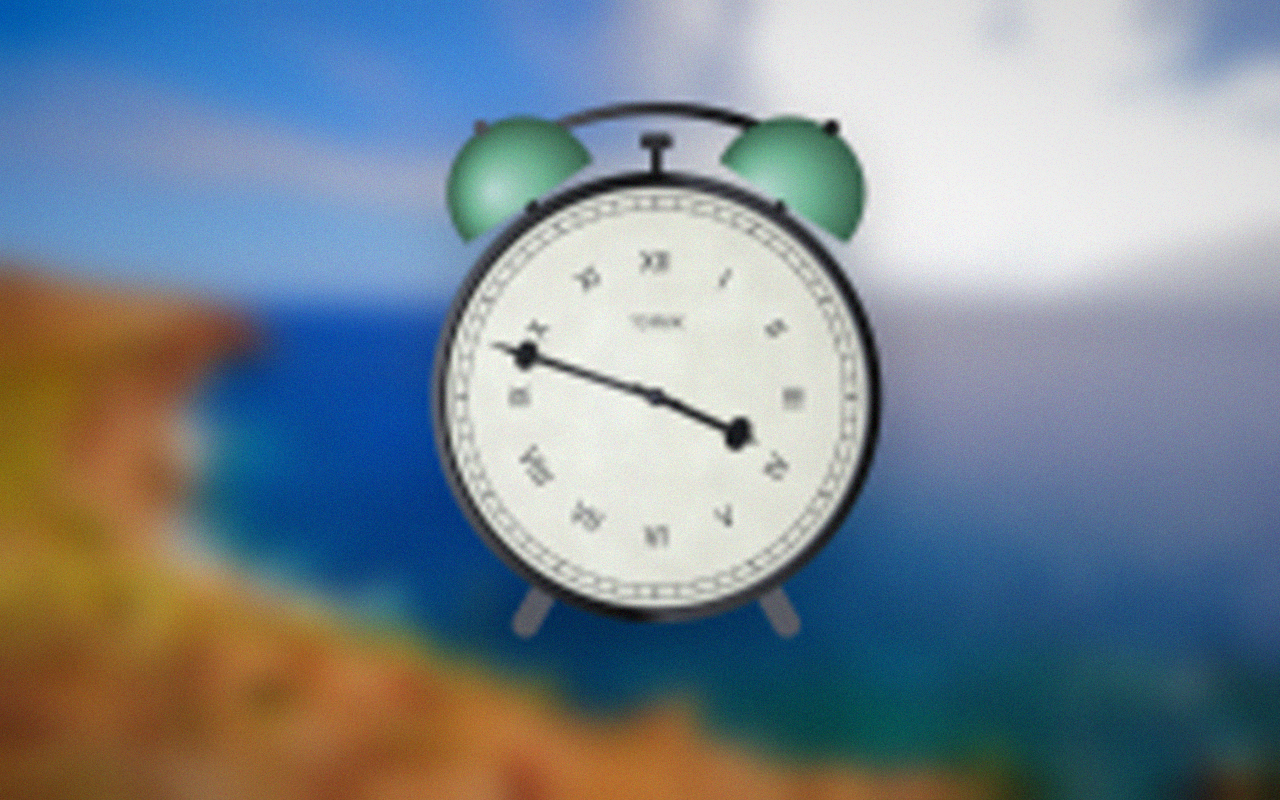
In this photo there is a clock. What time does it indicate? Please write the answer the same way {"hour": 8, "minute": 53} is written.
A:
{"hour": 3, "minute": 48}
